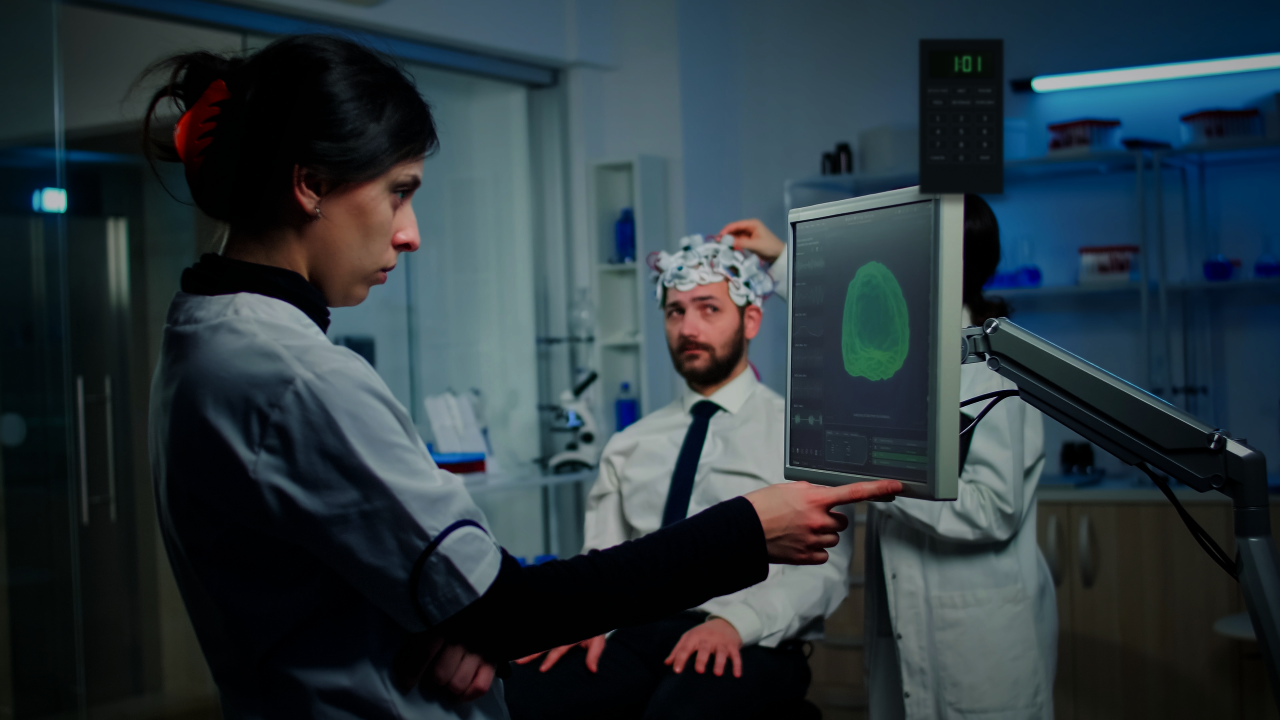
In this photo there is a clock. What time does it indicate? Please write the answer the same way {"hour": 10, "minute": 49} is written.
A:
{"hour": 1, "minute": 1}
